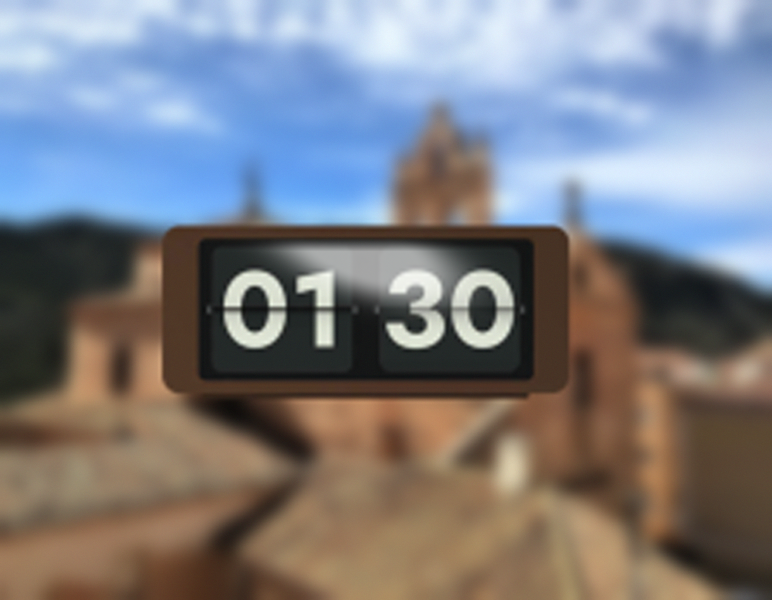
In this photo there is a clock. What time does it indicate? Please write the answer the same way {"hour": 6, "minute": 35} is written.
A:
{"hour": 1, "minute": 30}
